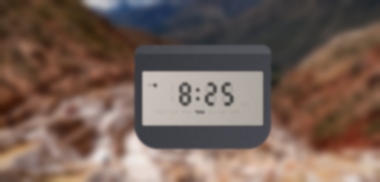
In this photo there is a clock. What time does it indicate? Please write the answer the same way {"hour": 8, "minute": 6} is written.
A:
{"hour": 8, "minute": 25}
